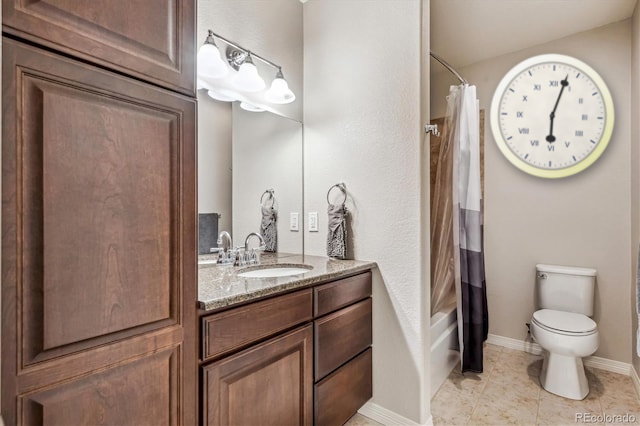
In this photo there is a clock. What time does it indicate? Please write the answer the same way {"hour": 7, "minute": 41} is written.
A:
{"hour": 6, "minute": 3}
